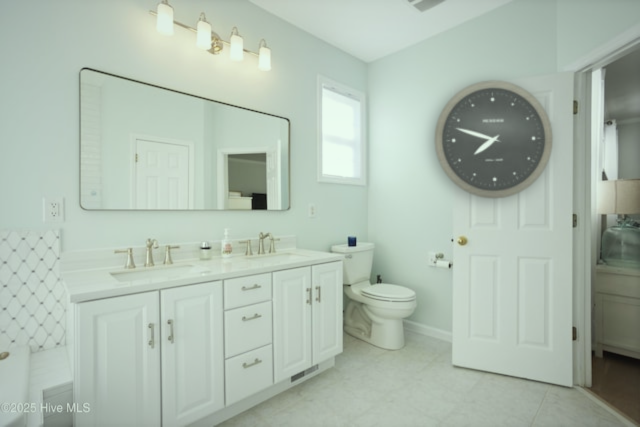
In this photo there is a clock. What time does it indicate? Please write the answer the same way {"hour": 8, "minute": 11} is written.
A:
{"hour": 7, "minute": 48}
